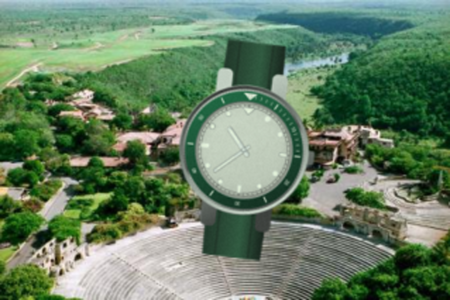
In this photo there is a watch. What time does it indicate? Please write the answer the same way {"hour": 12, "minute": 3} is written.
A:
{"hour": 10, "minute": 38}
